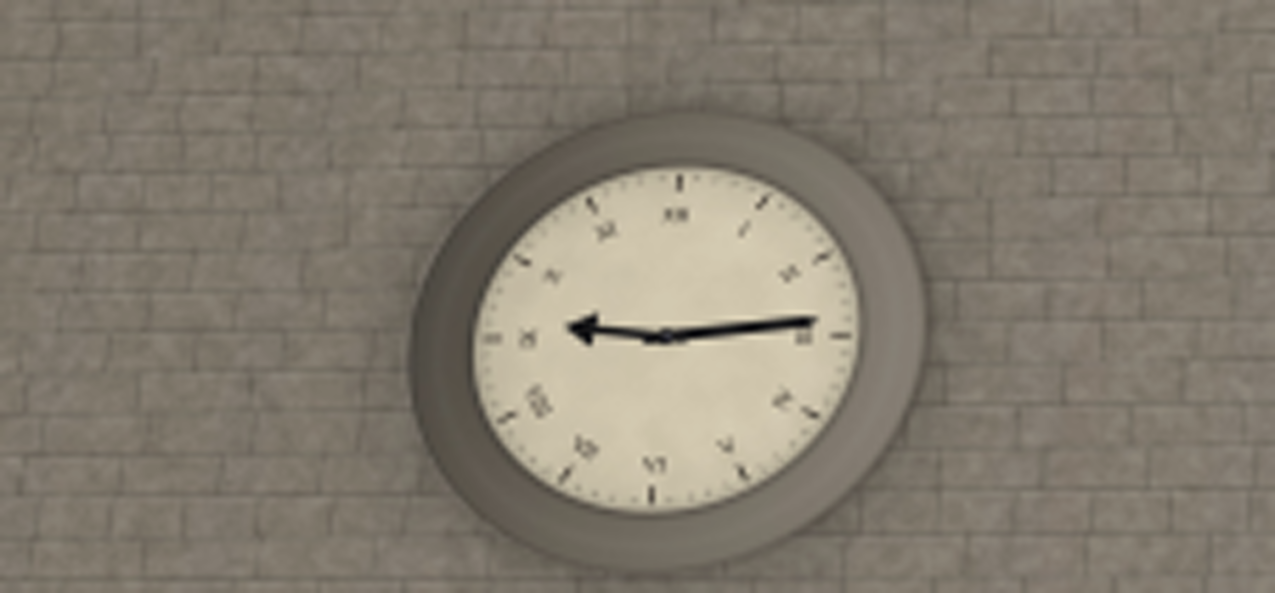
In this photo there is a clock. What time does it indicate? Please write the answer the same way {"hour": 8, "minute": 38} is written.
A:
{"hour": 9, "minute": 14}
